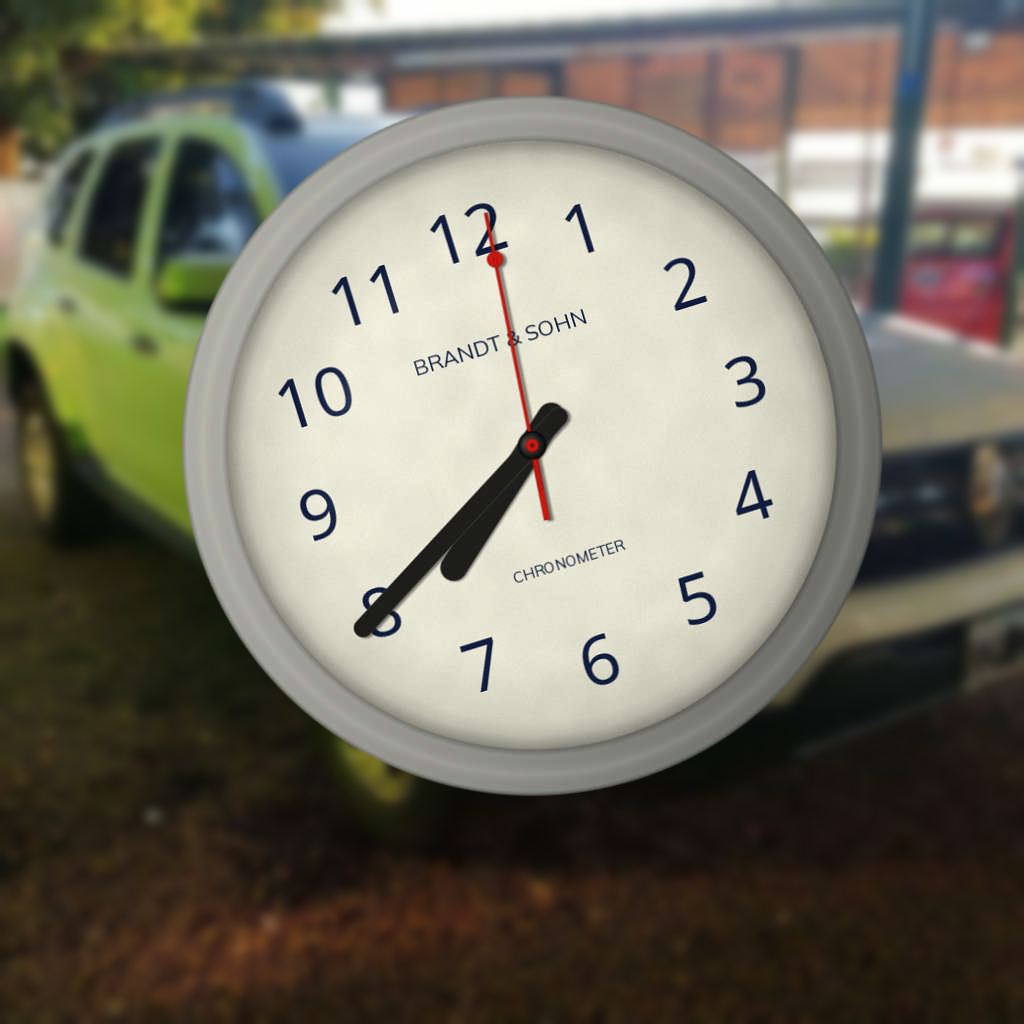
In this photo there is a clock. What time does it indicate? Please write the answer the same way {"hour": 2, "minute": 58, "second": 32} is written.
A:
{"hour": 7, "minute": 40, "second": 1}
